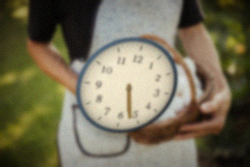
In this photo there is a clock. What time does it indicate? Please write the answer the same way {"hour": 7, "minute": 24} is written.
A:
{"hour": 5, "minute": 27}
